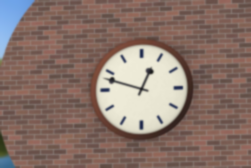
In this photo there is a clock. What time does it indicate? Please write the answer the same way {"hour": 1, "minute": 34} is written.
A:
{"hour": 12, "minute": 48}
